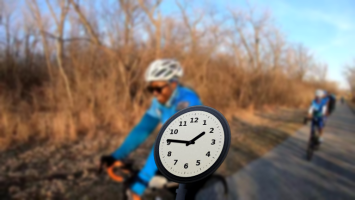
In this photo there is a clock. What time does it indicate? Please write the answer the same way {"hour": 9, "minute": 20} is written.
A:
{"hour": 1, "minute": 46}
